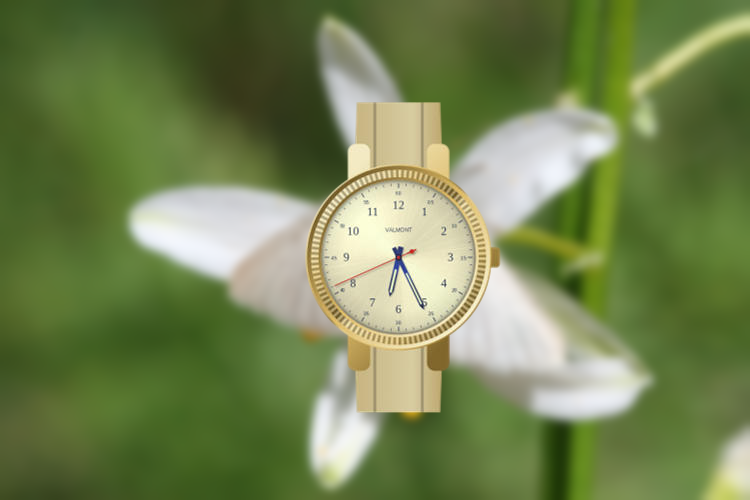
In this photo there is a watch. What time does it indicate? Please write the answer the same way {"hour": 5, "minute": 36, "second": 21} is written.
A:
{"hour": 6, "minute": 25, "second": 41}
